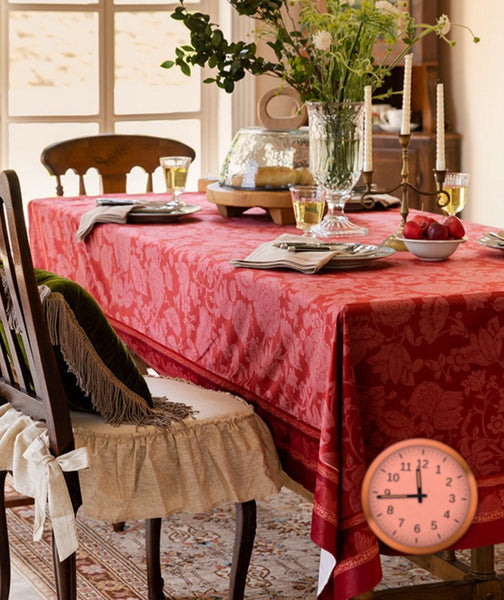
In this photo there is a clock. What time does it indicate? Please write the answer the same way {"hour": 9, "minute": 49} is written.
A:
{"hour": 11, "minute": 44}
